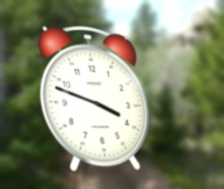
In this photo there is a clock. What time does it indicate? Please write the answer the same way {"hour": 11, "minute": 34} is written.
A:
{"hour": 3, "minute": 48}
